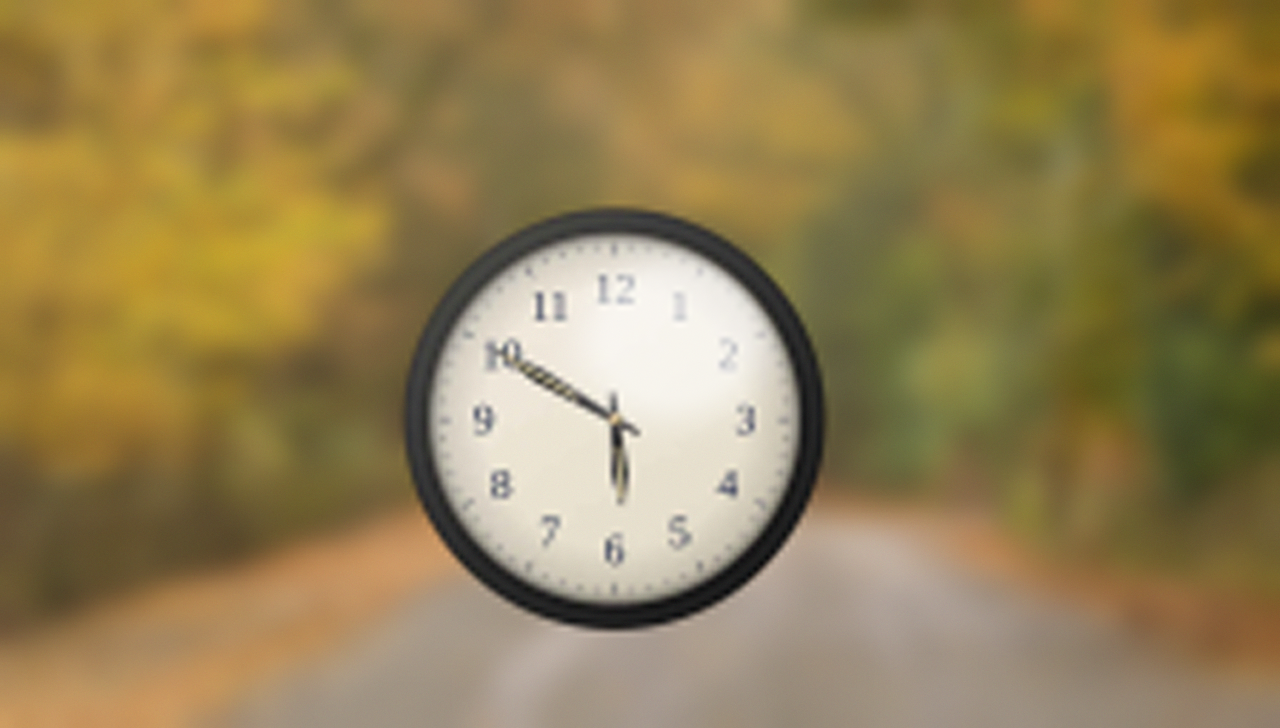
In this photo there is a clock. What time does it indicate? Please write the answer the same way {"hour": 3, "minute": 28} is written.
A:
{"hour": 5, "minute": 50}
